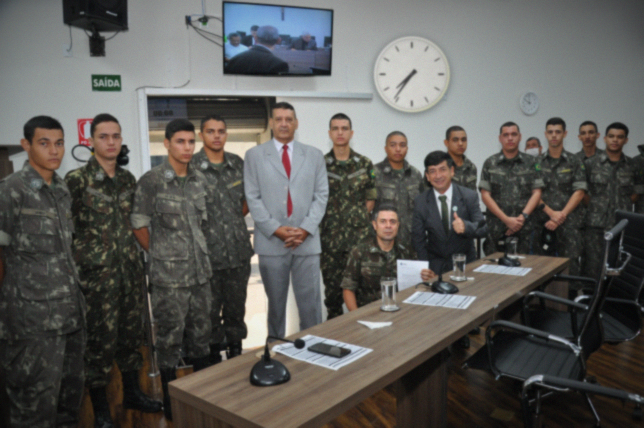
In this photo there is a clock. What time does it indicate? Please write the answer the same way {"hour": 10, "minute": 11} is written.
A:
{"hour": 7, "minute": 36}
